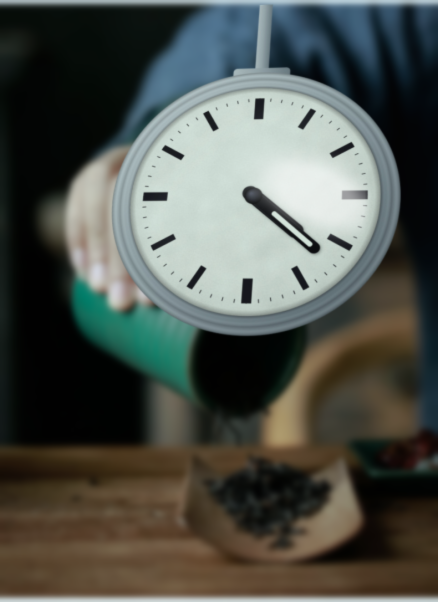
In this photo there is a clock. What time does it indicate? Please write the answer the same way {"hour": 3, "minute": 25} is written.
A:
{"hour": 4, "minute": 22}
